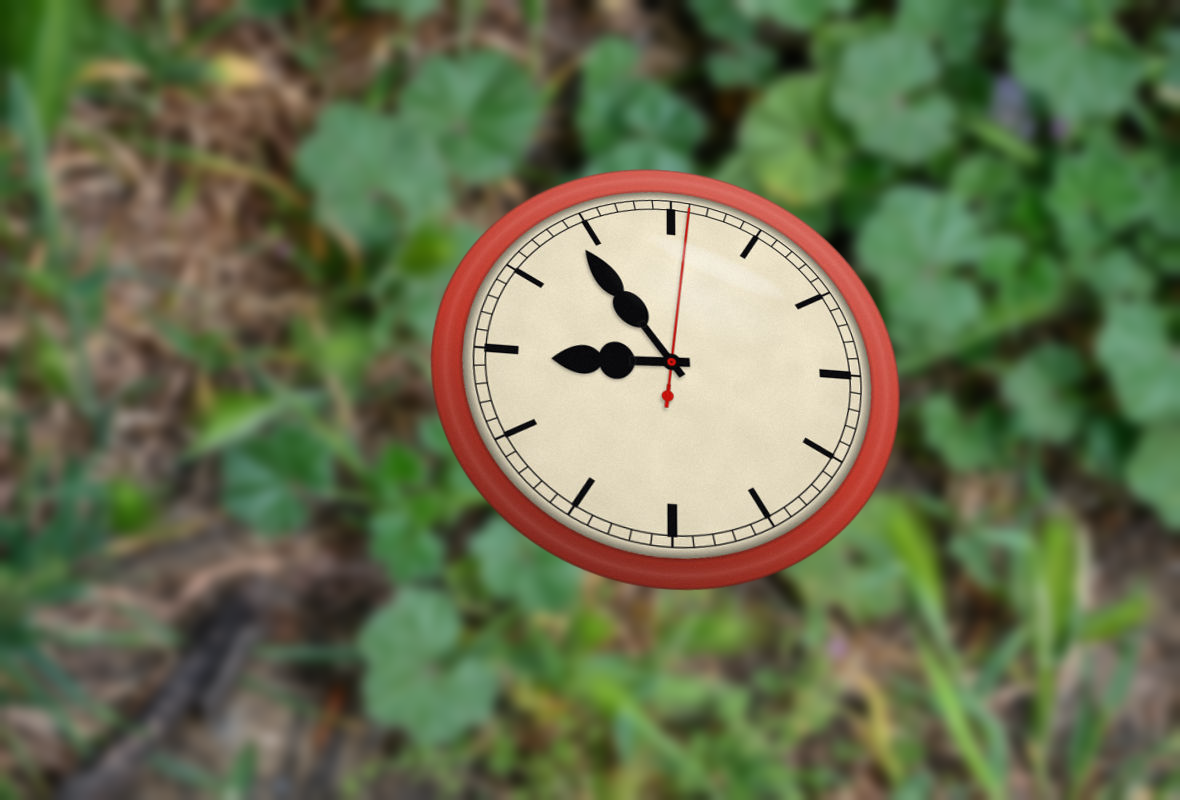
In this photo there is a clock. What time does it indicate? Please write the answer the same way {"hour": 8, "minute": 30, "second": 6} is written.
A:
{"hour": 8, "minute": 54, "second": 1}
